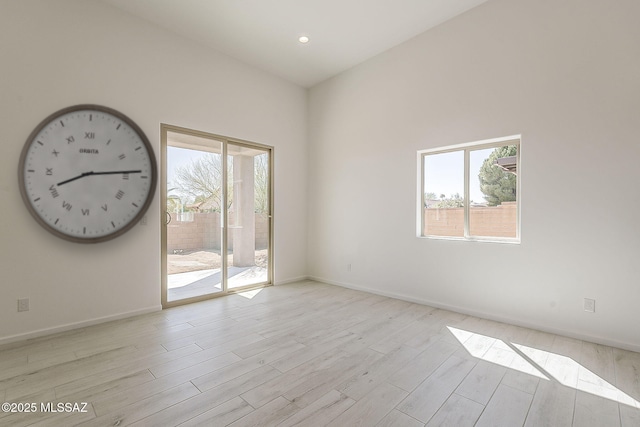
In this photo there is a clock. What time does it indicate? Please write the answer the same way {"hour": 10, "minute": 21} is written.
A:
{"hour": 8, "minute": 14}
